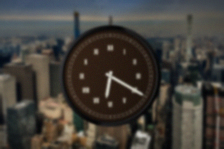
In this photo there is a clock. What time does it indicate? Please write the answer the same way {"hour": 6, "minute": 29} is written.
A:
{"hour": 6, "minute": 20}
